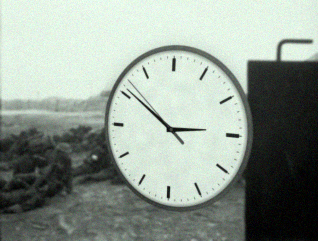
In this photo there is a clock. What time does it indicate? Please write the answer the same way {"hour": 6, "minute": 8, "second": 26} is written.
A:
{"hour": 2, "minute": 50, "second": 52}
